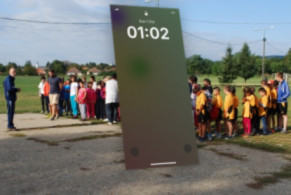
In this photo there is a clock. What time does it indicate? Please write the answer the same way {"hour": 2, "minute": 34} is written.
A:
{"hour": 1, "minute": 2}
